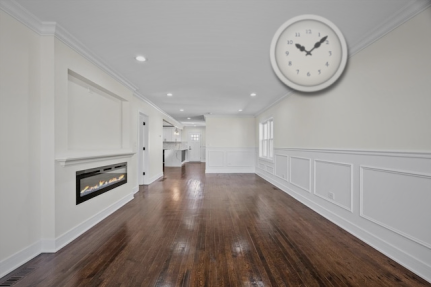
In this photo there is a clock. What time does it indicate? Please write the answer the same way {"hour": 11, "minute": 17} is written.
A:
{"hour": 10, "minute": 8}
